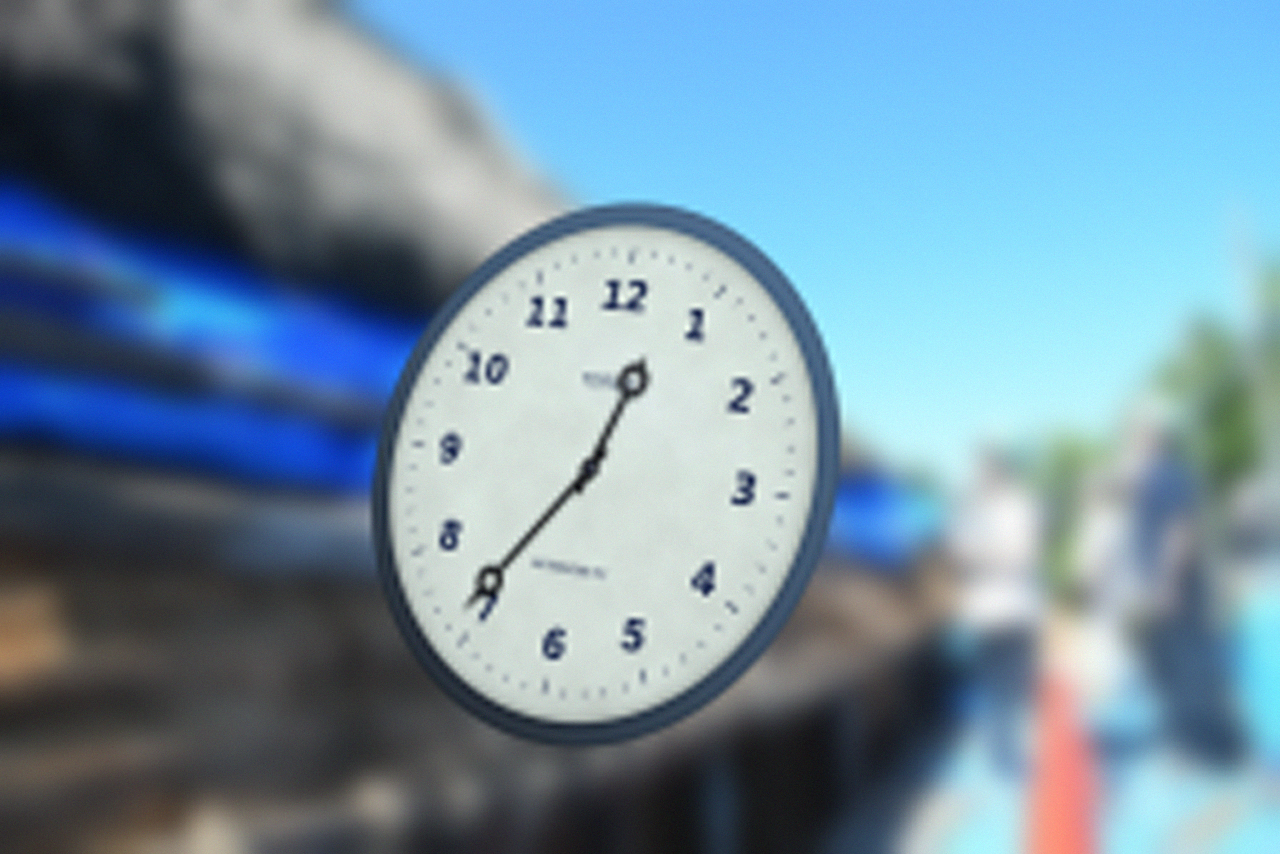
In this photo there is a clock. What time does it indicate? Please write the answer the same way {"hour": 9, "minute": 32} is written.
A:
{"hour": 12, "minute": 36}
